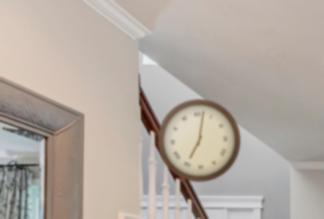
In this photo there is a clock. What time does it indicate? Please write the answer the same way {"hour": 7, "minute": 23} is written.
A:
{"hour": 7, "minute": 2}
